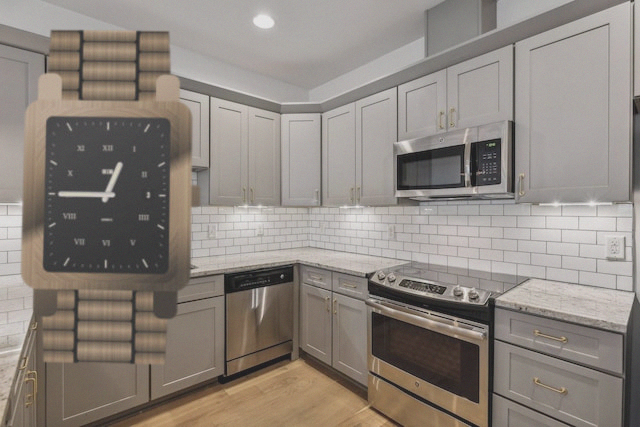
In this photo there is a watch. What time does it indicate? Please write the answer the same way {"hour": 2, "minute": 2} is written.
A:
{"hour": 12, "minute": 45}
